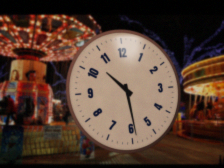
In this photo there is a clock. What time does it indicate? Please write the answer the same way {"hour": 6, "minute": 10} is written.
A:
{"hour": 10, "minute": 29}
